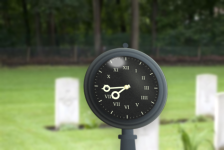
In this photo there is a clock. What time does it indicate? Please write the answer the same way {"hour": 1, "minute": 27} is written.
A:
{"hour": 7, "minute": 44}
